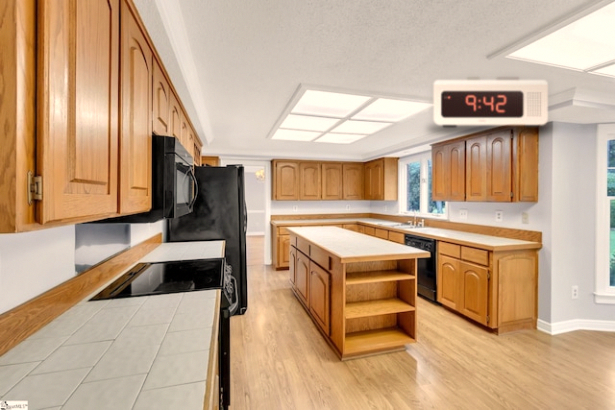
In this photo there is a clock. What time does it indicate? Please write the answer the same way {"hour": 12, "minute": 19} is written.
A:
{"hour": 9, "minute": 42}
